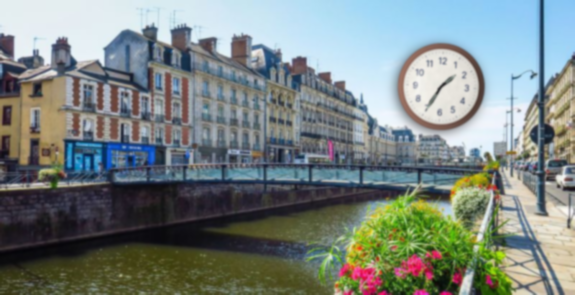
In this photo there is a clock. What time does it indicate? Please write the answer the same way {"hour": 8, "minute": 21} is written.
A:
{"hour": 1, "minute": 35}
